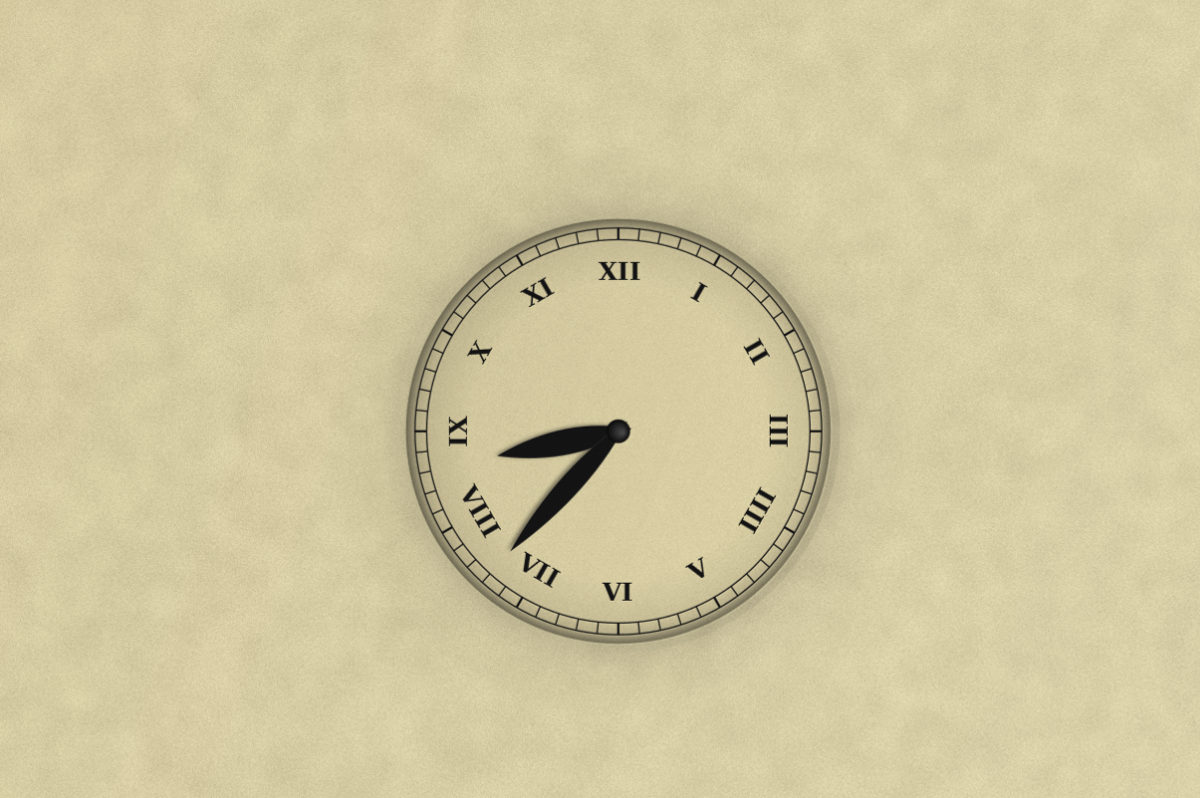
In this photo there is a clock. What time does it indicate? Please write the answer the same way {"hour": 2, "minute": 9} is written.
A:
{"hour": 8, "minute": 37}
